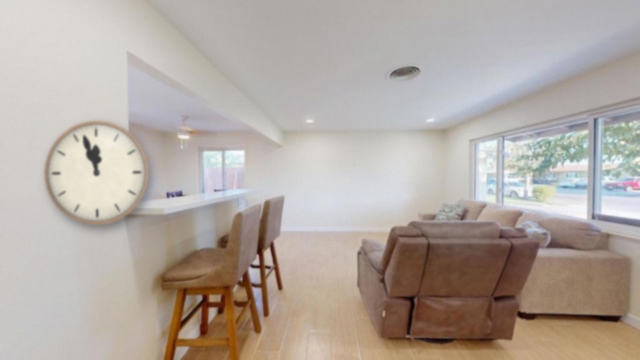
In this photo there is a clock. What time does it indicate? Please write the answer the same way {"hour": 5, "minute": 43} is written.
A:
{"hour": 11, "minute": 57}
